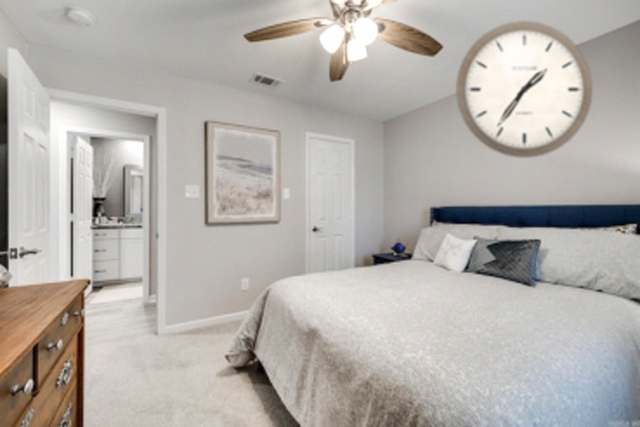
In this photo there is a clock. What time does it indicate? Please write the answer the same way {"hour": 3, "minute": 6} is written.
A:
{"hour": 1, "minute": 36}
